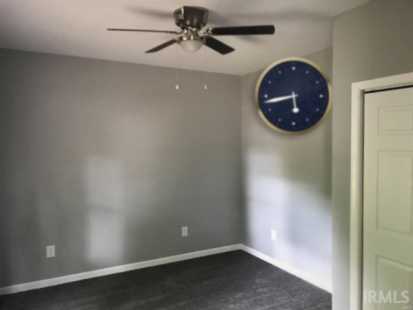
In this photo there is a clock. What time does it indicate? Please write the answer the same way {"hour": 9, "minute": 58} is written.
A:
{"hour": 5, "minute": 43}
